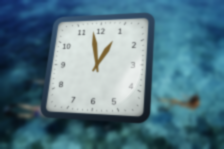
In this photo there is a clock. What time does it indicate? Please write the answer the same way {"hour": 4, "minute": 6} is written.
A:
{"hour": 12, "minute": 58}
